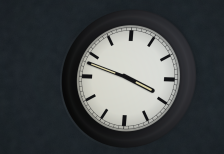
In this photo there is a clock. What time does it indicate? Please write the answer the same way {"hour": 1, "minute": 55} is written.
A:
{"hour": 3, "minute": 48}
